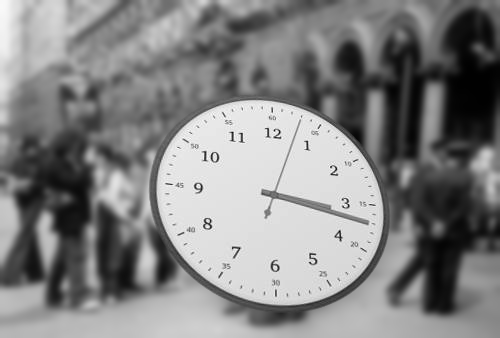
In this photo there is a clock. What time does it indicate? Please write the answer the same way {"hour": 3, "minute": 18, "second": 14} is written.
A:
{"hour": 3, "minute": 17, "second": 3}
